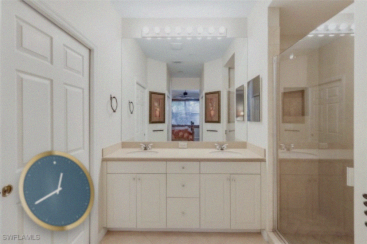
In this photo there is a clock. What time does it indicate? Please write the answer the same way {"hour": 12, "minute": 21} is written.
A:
{"hour": 12, "minute": 41}
